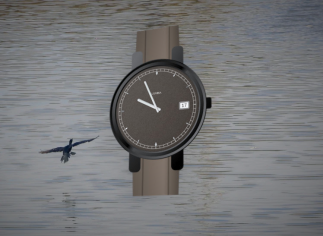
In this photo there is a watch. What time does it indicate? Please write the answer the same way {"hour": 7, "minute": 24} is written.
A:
{"hour": 9, "minute": 56}
